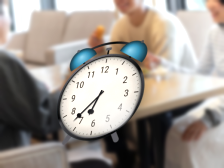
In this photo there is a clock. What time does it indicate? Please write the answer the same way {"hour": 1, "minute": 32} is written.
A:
{"hour": 6, "minute": 37}
